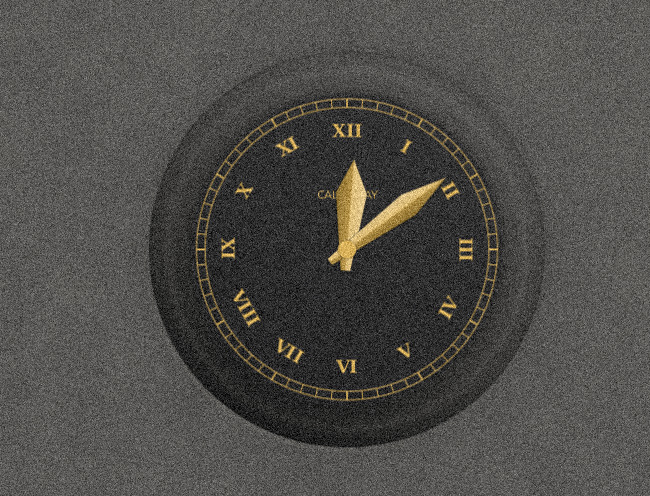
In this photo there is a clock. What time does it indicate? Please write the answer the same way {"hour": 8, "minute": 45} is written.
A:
{"hour": 12, "minute": 9}
